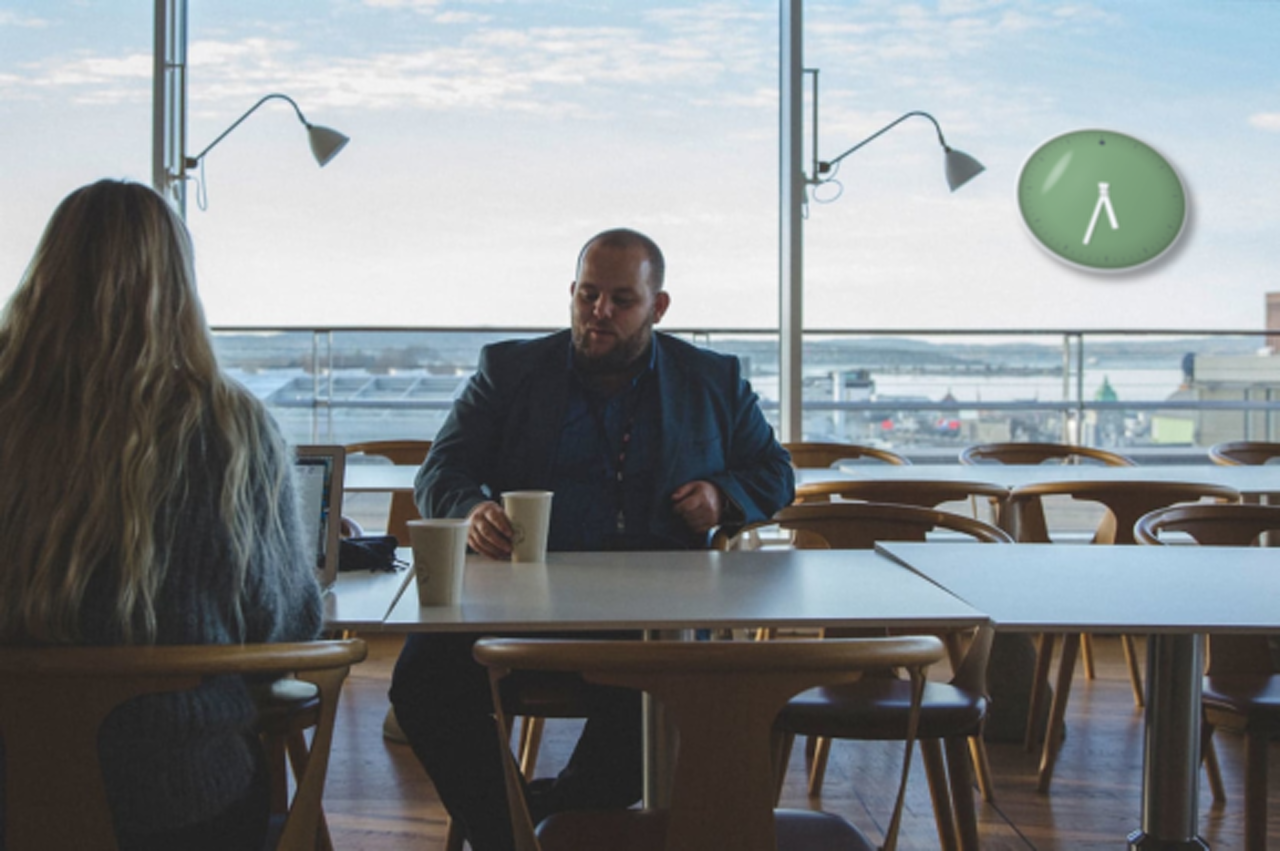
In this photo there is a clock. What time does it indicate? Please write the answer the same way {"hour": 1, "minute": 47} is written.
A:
{"hour": 5, "minute": 33}
